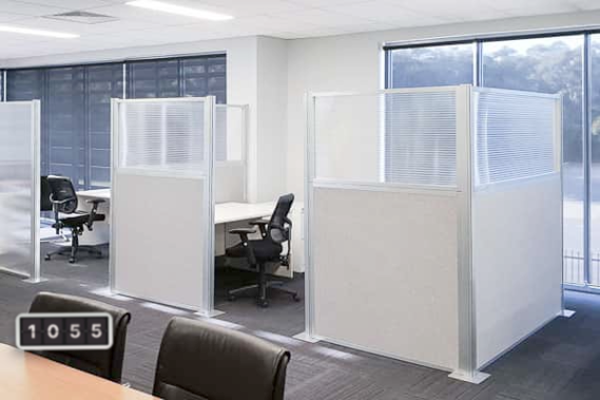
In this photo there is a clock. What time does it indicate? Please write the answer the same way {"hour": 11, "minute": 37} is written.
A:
{"hour": 10, "minute": 55}
